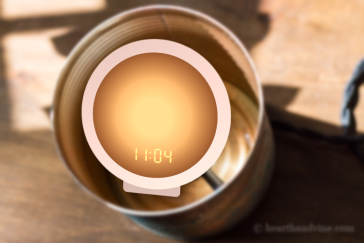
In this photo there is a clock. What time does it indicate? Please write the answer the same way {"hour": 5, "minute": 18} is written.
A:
{"hour": 11, "minute": 4}
